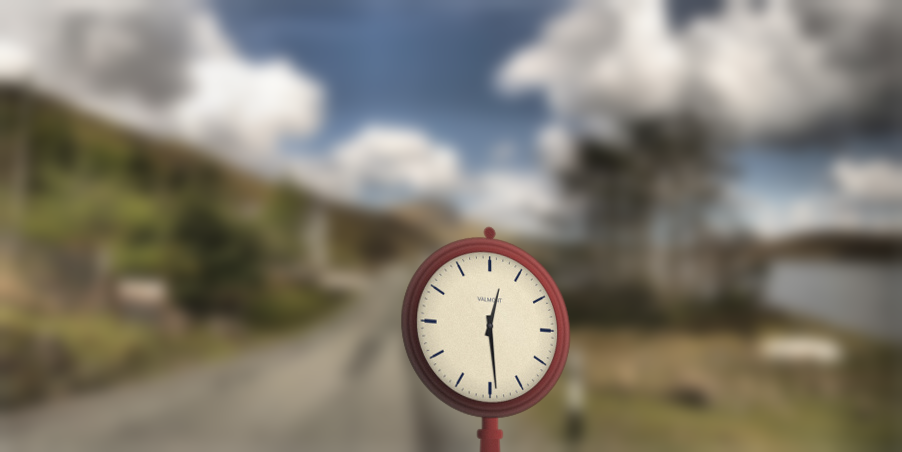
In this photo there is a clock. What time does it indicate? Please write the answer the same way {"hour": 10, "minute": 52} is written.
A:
{"hour": 12, "minute": 29}
